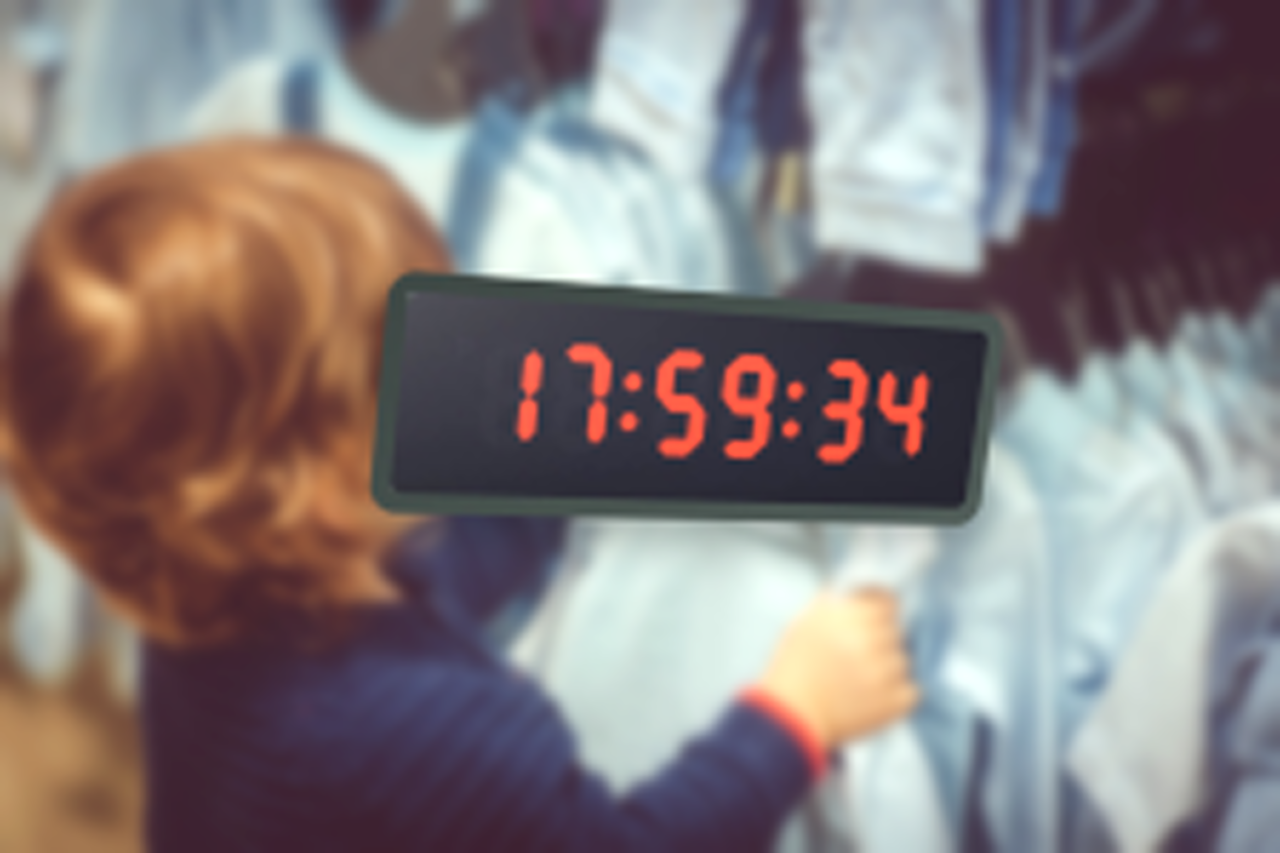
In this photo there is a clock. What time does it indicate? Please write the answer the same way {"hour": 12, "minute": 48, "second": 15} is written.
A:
{"hour": 17, "minute": 59, "second": 34}
